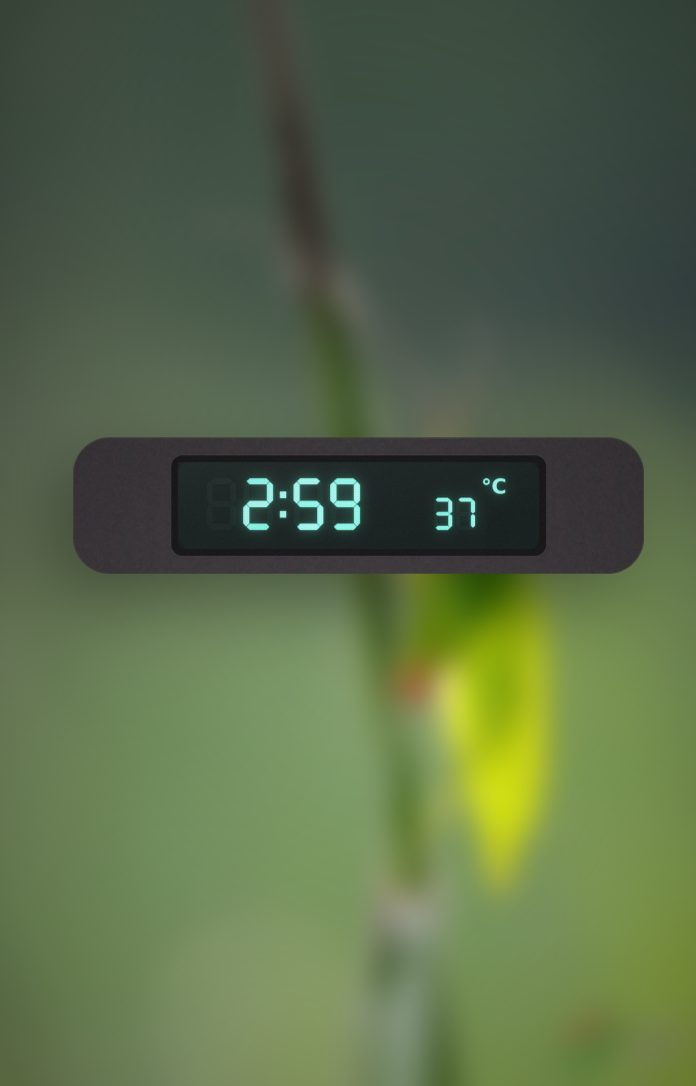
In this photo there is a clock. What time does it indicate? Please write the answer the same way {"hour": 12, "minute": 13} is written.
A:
{"hour": 2, "minute": 59}
